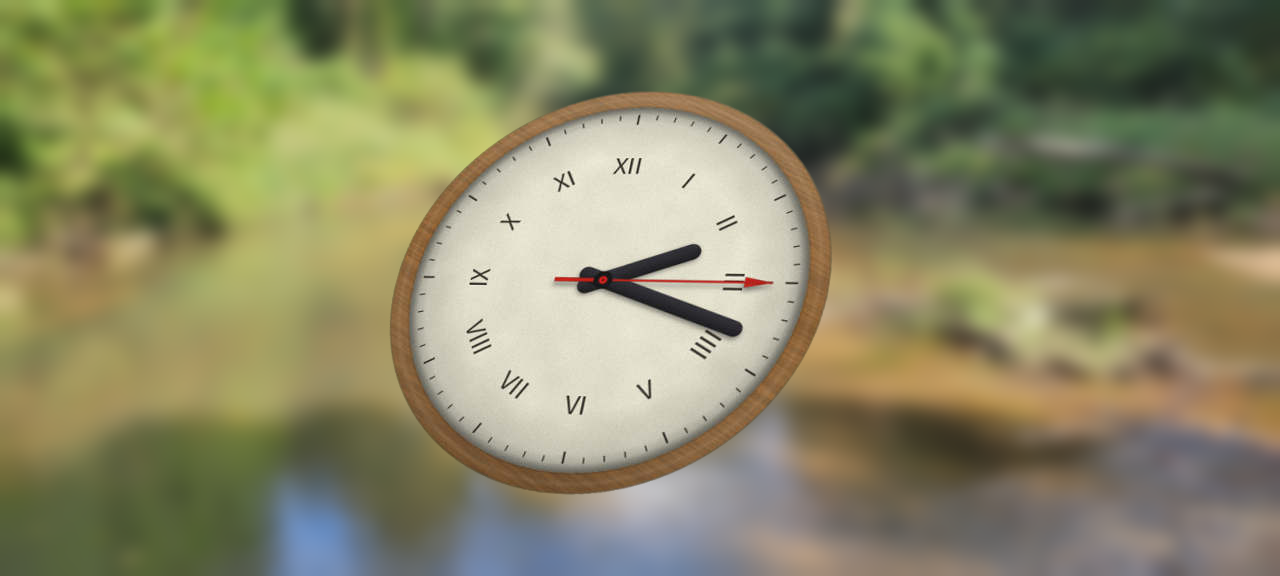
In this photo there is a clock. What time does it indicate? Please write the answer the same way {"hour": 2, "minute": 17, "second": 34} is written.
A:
{"hour": 2, "minute": 18, "second": 15}
